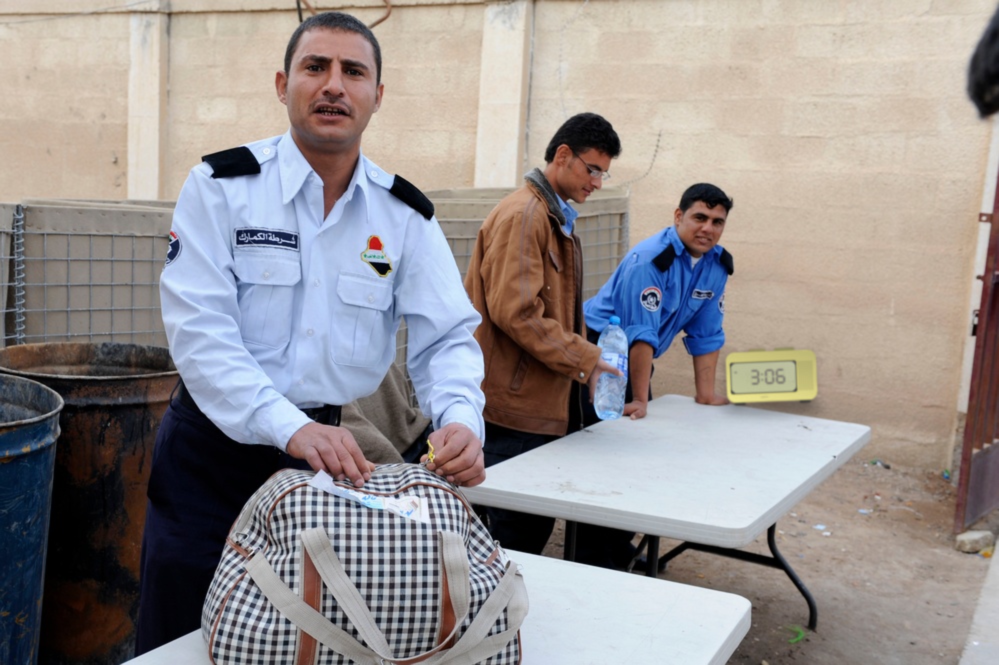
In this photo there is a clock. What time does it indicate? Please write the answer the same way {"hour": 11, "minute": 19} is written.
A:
{"hour": 3, "minute": 6}
